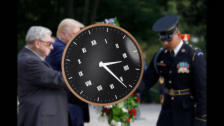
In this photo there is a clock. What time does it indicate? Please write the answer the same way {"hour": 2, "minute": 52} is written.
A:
{"hour": 3, "minute": 26}
